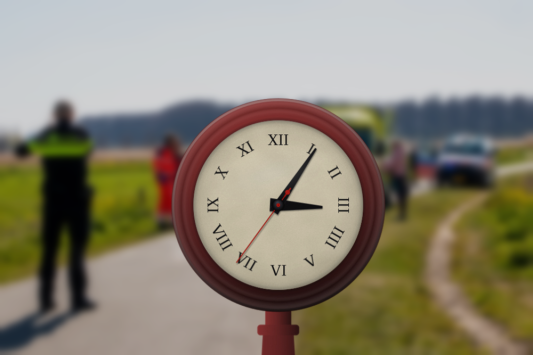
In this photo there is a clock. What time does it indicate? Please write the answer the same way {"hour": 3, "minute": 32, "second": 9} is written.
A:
{"hour": 3, "minute": 5, "second": 36}
